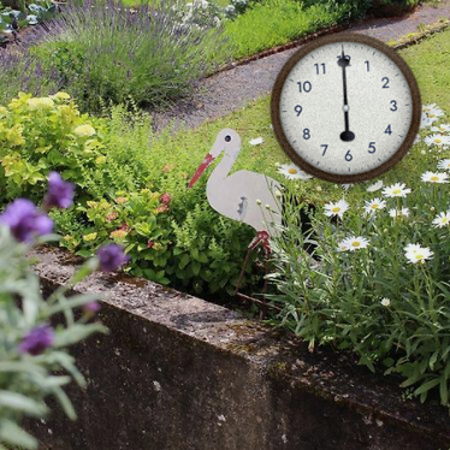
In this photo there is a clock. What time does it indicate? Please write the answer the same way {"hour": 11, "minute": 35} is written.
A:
{"hour": 6, "minute": 0}
